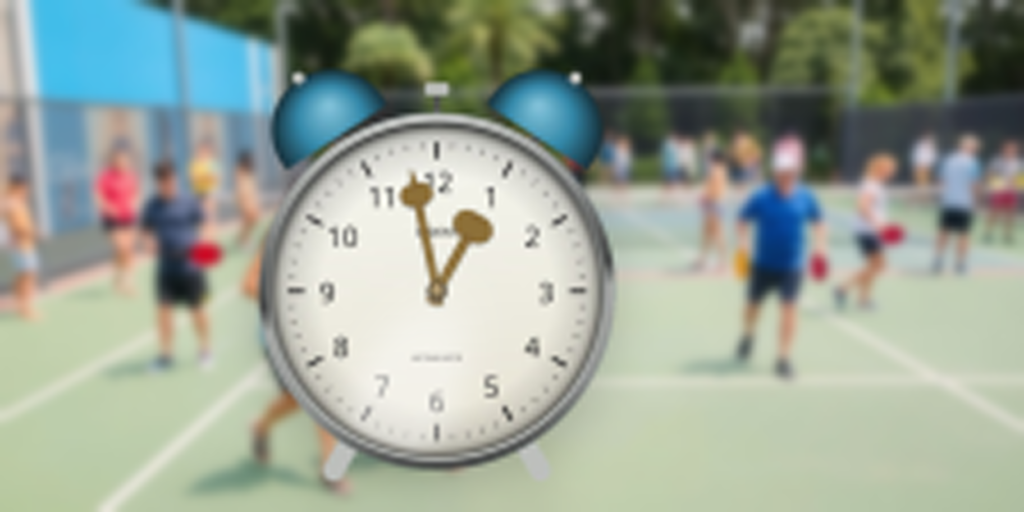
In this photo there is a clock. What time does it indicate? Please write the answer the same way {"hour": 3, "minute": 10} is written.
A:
{"hour": 12, "minute": 58}
